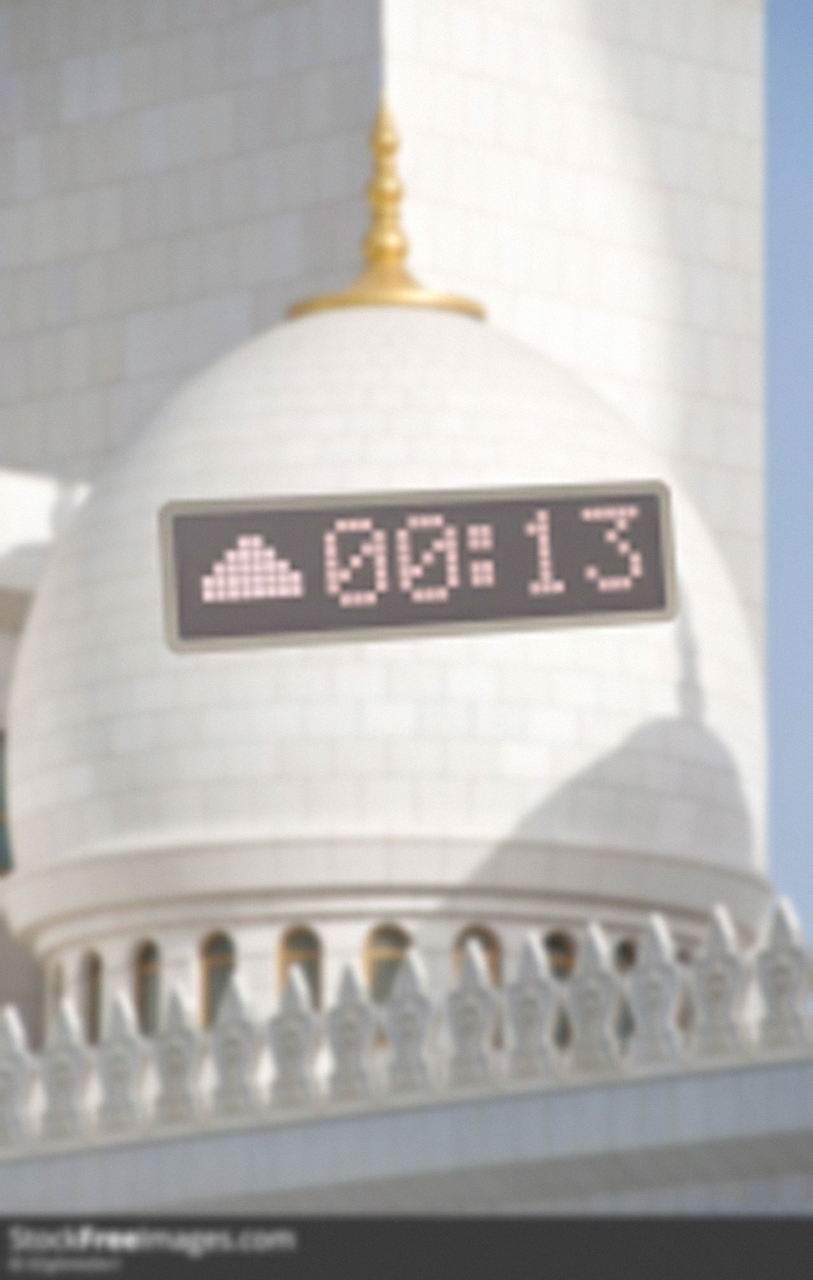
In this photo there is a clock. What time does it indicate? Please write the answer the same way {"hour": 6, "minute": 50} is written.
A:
{"hour": 0, "minute": 13}
